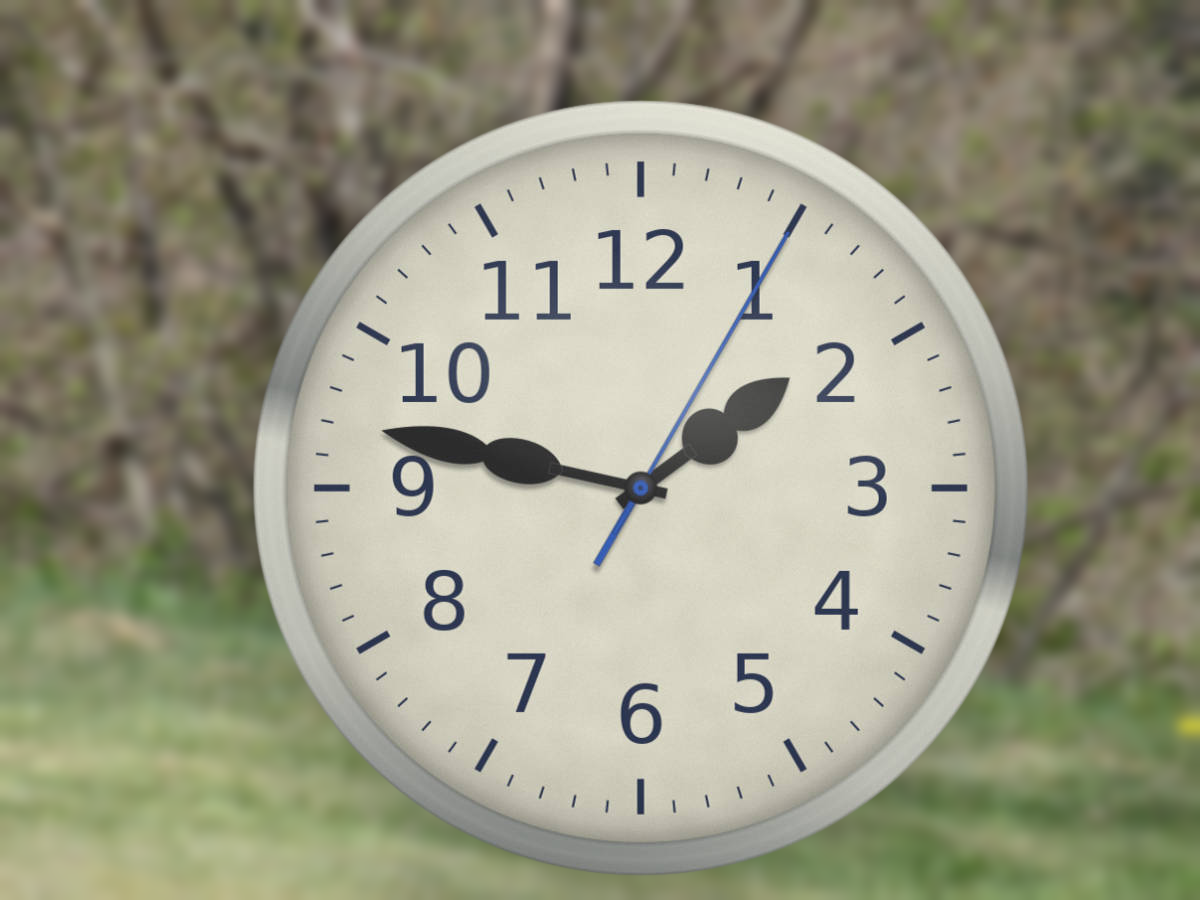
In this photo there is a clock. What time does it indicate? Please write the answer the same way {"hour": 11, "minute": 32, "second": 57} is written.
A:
{"hour": 1, "minute": 47, "second": 5}
